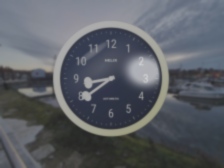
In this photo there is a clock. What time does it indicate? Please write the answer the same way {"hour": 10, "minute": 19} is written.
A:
{"hour": 8, "minute": 39}
